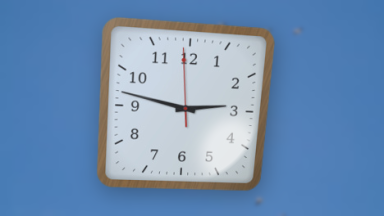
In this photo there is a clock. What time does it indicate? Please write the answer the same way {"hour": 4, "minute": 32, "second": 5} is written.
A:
{"hour": 2, "minute": 46, "second": 59}
